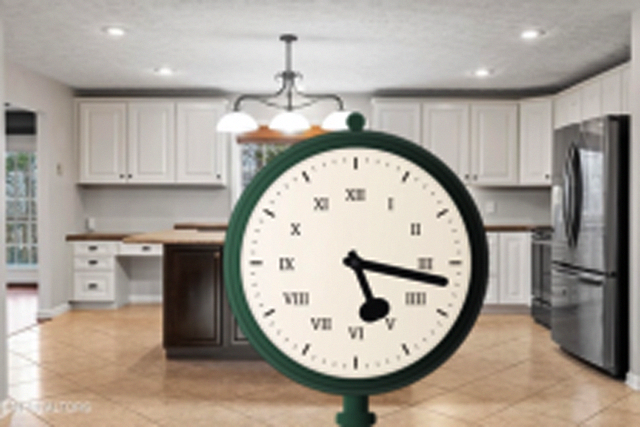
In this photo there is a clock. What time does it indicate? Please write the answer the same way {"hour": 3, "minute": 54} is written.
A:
{"hour": 5, "minute": 17}
